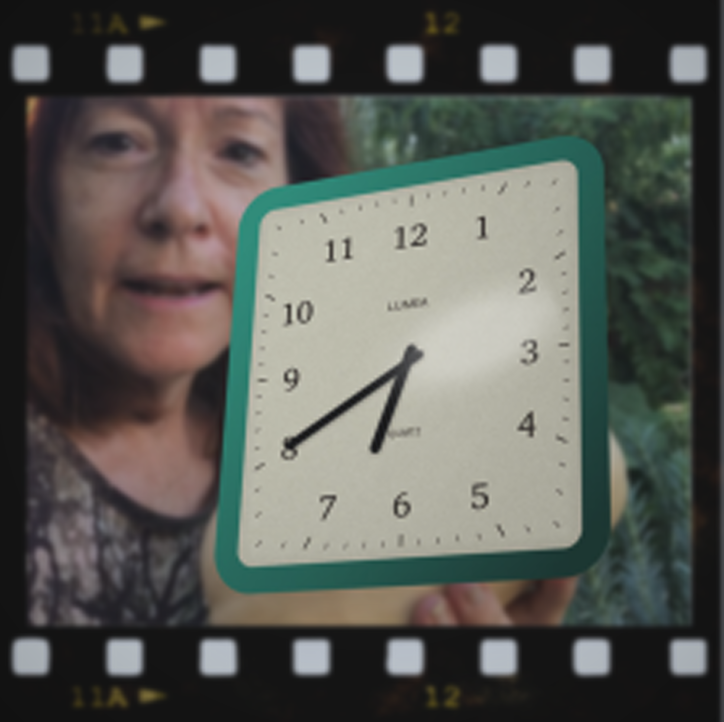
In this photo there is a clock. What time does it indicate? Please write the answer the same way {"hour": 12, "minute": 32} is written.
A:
{"hour": 6, "minute": 40}
